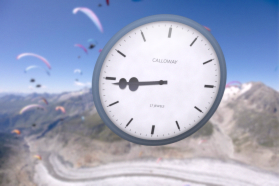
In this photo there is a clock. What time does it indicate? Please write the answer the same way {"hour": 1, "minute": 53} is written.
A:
{"hour": 8, "minute": 44}
